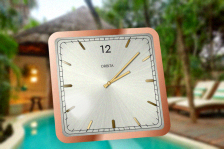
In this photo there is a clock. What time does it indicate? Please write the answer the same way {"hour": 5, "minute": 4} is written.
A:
{"hour": 2, "minute": 8}
